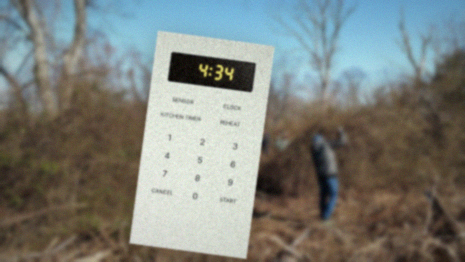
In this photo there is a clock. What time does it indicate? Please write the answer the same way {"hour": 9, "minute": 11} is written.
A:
{"hour": 4, "minute": 34}
